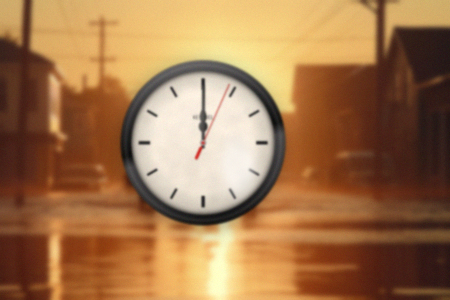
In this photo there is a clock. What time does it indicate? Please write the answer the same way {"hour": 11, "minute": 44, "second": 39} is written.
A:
{"hour": 12, "minute": 0, "second": 4}
